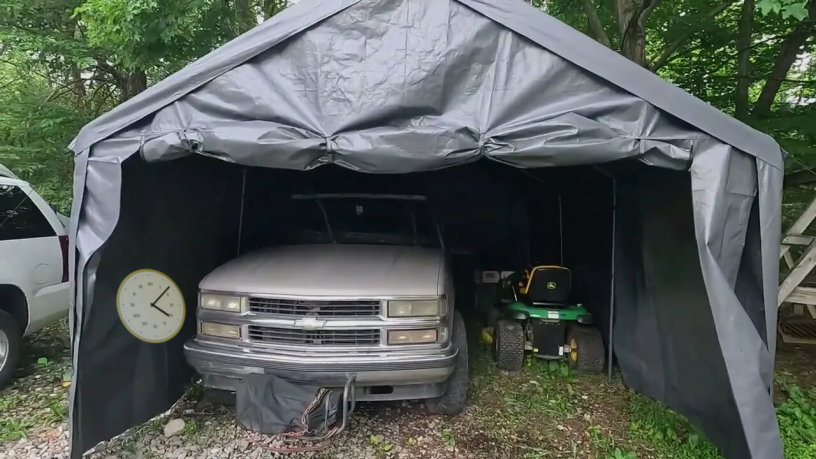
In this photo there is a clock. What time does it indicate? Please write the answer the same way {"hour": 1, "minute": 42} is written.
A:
{"hour": 4, "minute": 8}
